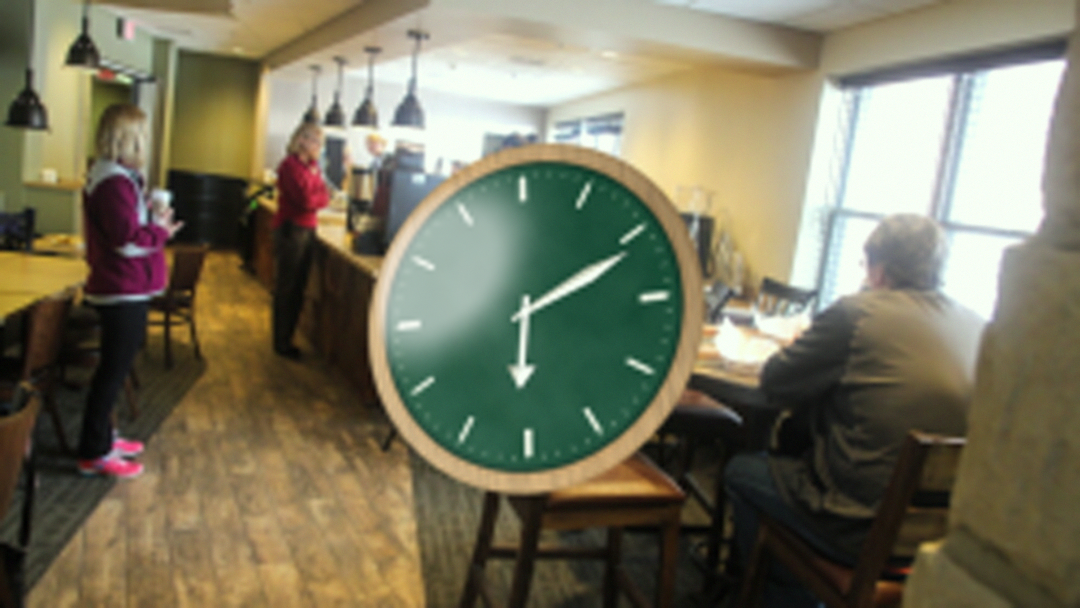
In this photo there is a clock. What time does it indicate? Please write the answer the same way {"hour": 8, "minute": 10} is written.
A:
{"hour": 6, "minute": 11}
